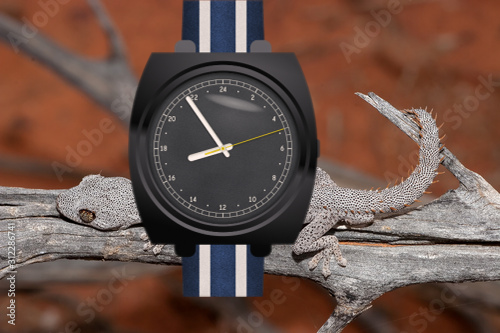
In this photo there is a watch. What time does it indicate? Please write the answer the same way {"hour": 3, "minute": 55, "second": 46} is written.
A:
{"hour": 16, "minute": 54, "second": 12}
